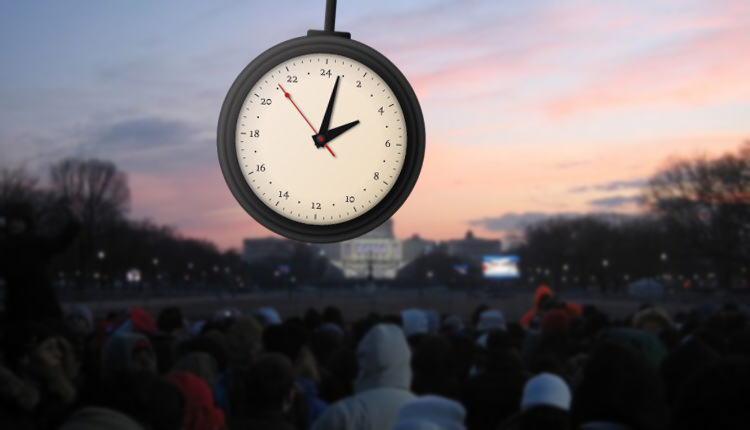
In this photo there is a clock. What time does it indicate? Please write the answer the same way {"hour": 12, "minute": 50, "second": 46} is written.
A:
{"hour": 4, "minute": 1, "second": 53}
